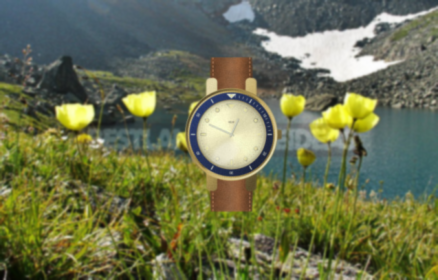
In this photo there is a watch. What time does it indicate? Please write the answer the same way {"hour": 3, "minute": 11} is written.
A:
{"hour": 12, "minute": 49}
